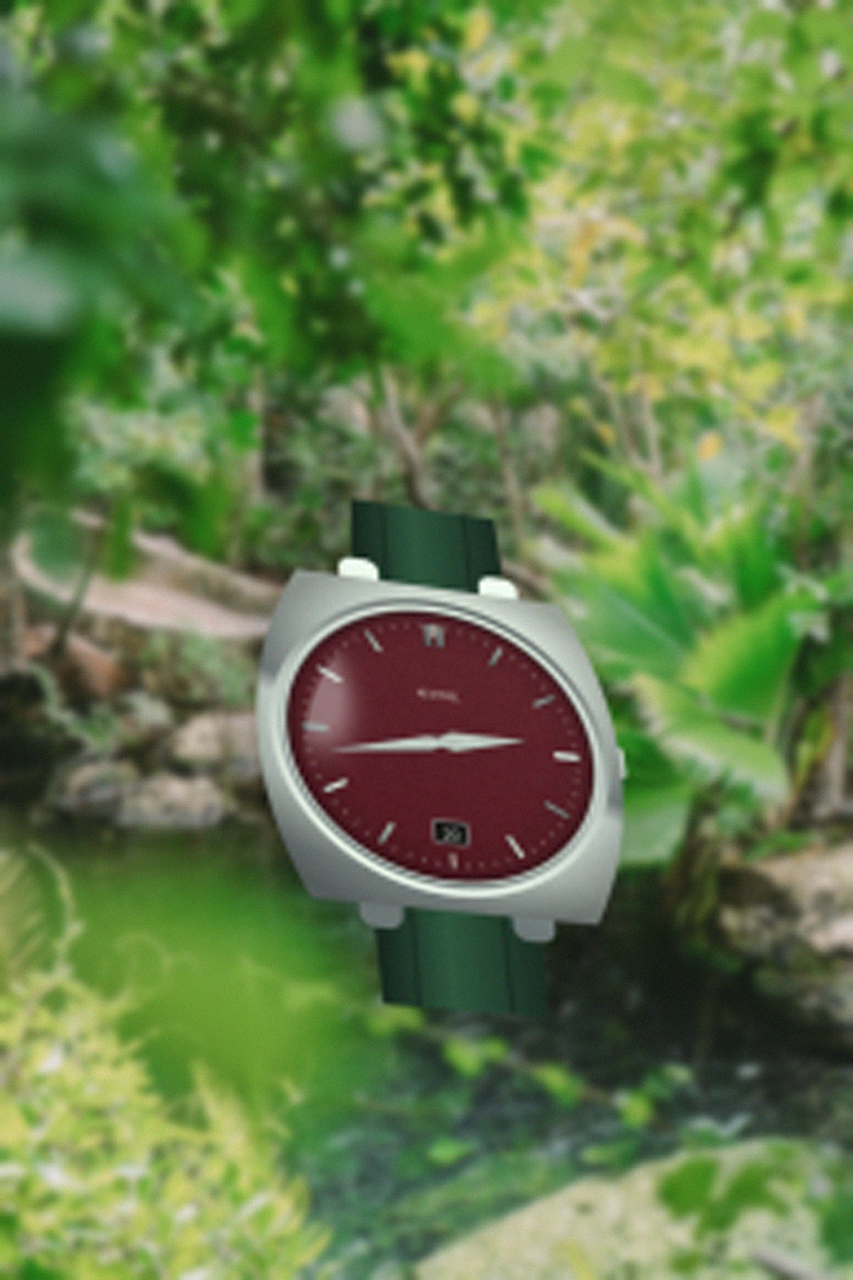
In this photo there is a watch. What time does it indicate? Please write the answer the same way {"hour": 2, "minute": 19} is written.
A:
{"hour": 2, "minute": 43}
